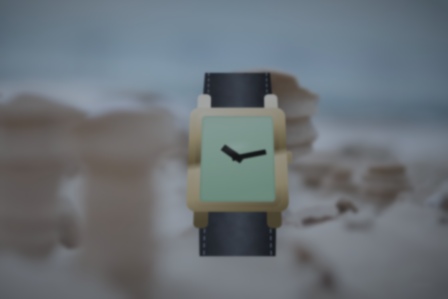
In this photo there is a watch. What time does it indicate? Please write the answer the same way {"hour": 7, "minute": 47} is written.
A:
{"hour": 10, "minute": 13}
